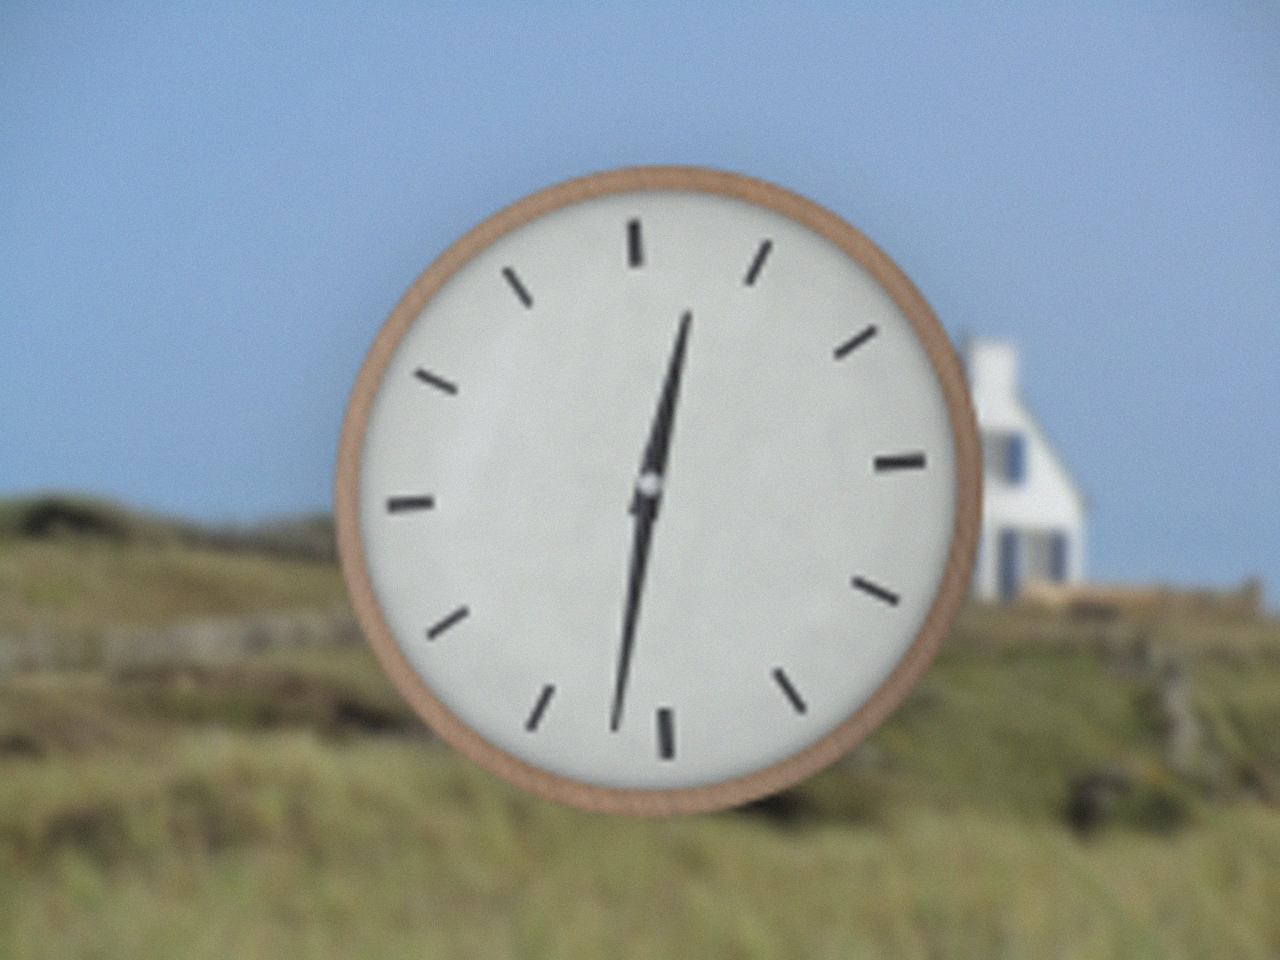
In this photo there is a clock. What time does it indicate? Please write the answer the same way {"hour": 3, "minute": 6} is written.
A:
{"hour": 12, "minute": 32}
